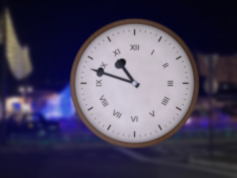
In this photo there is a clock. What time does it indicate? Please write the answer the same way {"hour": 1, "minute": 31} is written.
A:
{"hour": 10, "minute": 48}
